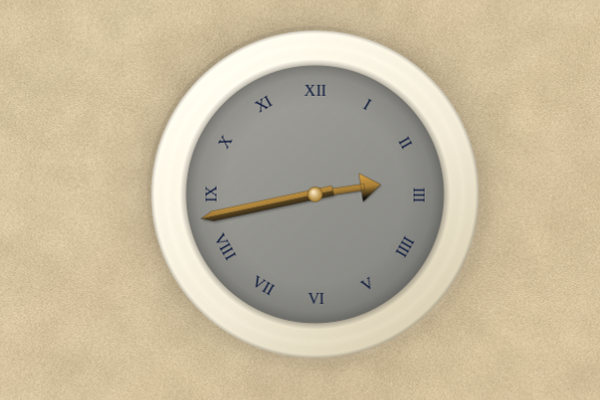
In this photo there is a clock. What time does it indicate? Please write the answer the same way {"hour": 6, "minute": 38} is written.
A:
{"hour": 2, "minute": 43}
